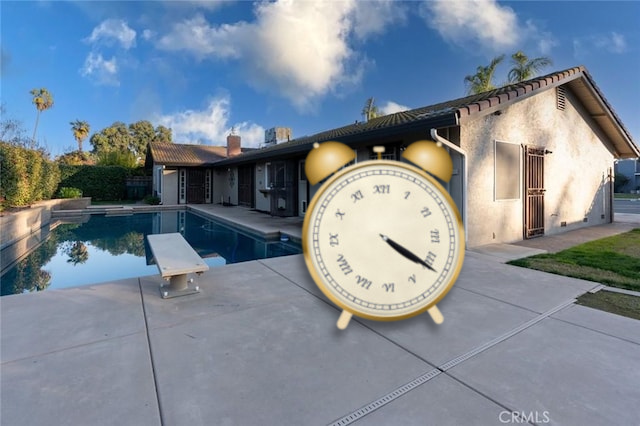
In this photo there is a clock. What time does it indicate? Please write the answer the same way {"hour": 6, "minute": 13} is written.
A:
{"hour": 4, "minute": 21}
